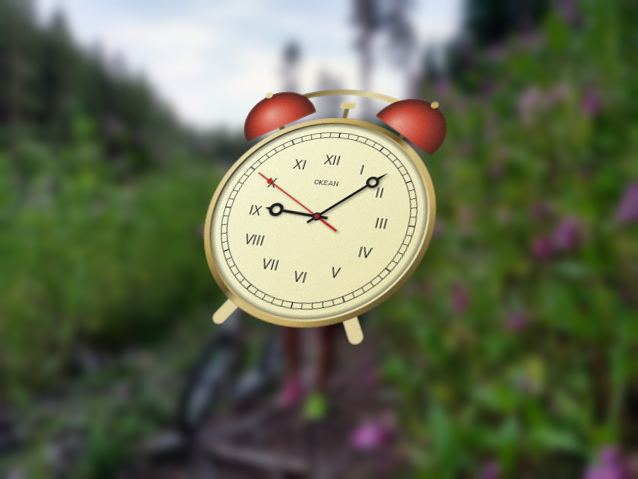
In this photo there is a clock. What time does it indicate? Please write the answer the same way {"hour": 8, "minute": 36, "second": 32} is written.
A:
{"hour": 9, "minute": 7, "second": 50}
